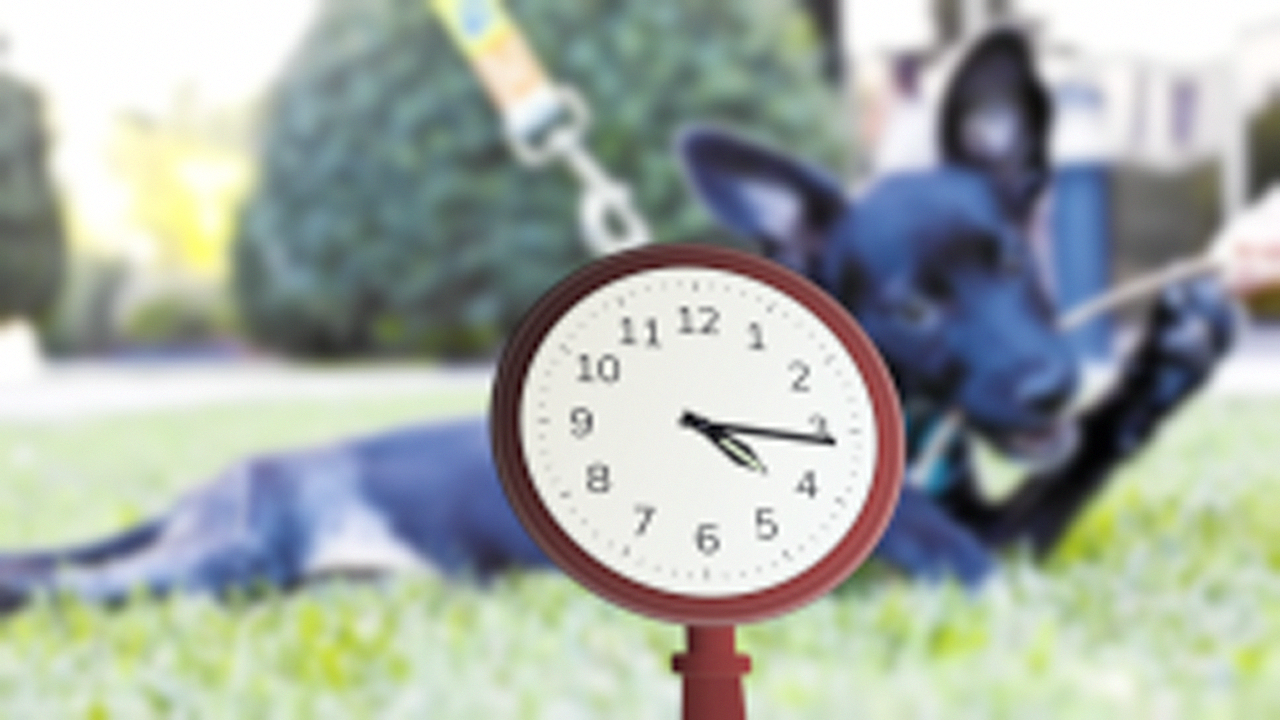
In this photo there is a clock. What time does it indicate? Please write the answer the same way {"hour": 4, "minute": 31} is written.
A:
{"hour": 4, "minute": 16}
